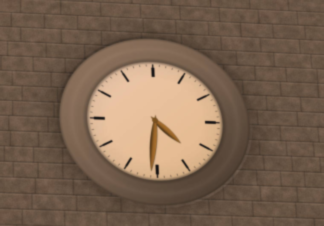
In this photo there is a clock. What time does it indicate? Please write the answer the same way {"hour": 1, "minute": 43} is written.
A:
{"hour": 4, "minute": 31}
